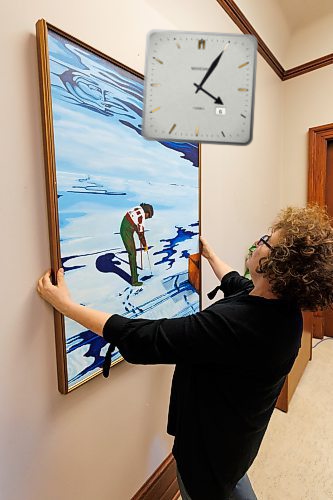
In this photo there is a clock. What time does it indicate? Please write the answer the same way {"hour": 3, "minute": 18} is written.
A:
{"hour": 4, "minute": 5}
